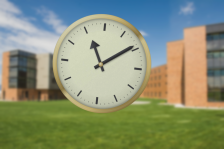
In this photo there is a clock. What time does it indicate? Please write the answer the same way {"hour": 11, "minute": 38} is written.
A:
{"hour": 11, "minute": 9}
